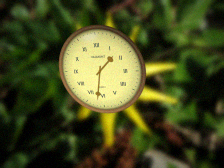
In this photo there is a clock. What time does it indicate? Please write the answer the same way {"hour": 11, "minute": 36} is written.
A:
{"hour": 1, "minute": 32}
